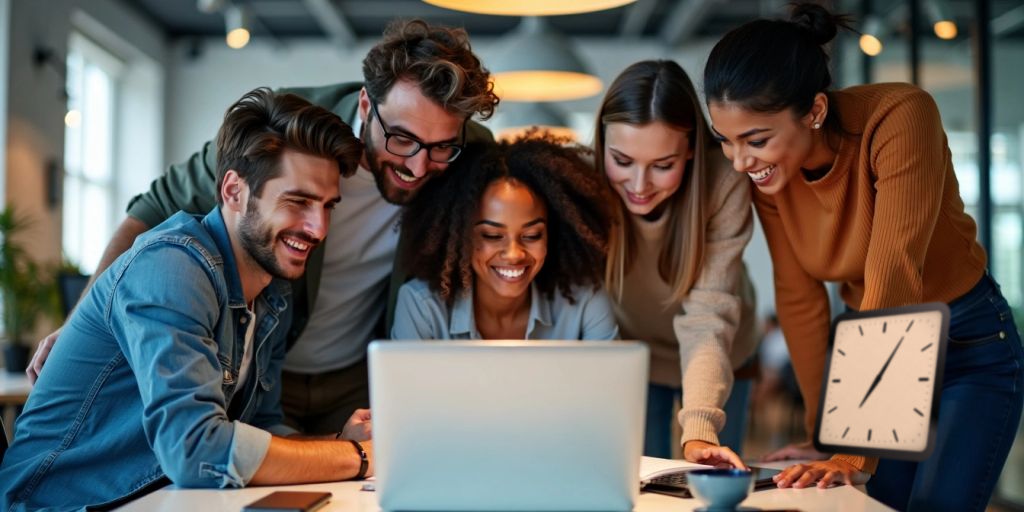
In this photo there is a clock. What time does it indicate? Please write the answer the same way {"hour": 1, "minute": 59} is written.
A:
{"hour": 7, "minute": 5}
